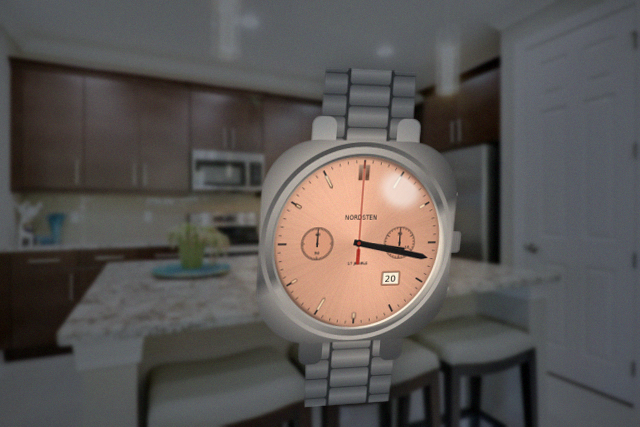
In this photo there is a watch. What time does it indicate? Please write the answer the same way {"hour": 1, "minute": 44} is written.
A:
{"hour": 3, "minute": 17}
